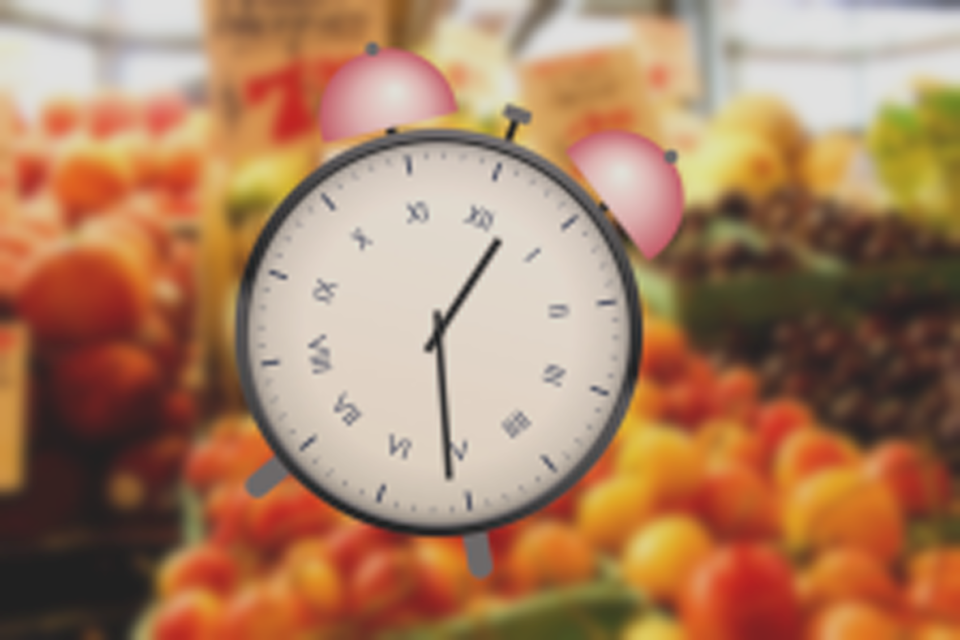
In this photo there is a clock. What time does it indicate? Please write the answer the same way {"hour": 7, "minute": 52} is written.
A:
{"hour": 12, "minute": 26}
